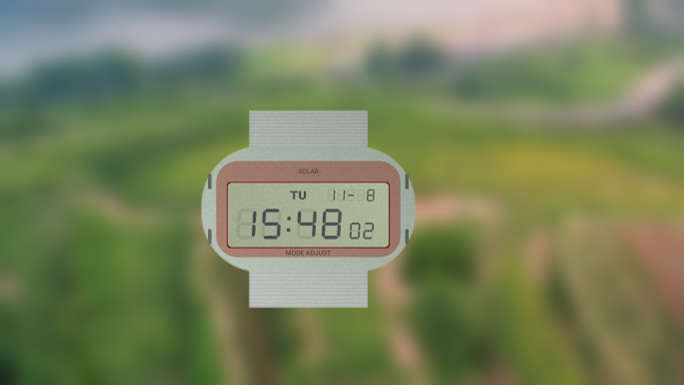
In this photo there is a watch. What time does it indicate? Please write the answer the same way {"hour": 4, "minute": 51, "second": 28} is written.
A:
{"hour": 15, "minute": 48, "second": 2}
